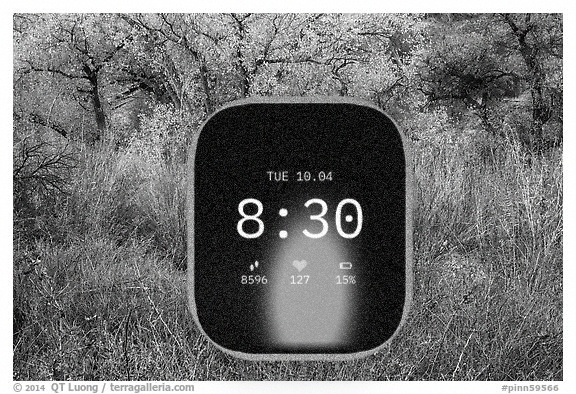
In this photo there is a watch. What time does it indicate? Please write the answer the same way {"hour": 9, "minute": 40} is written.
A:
{"hour": 8, "minute": 30}
